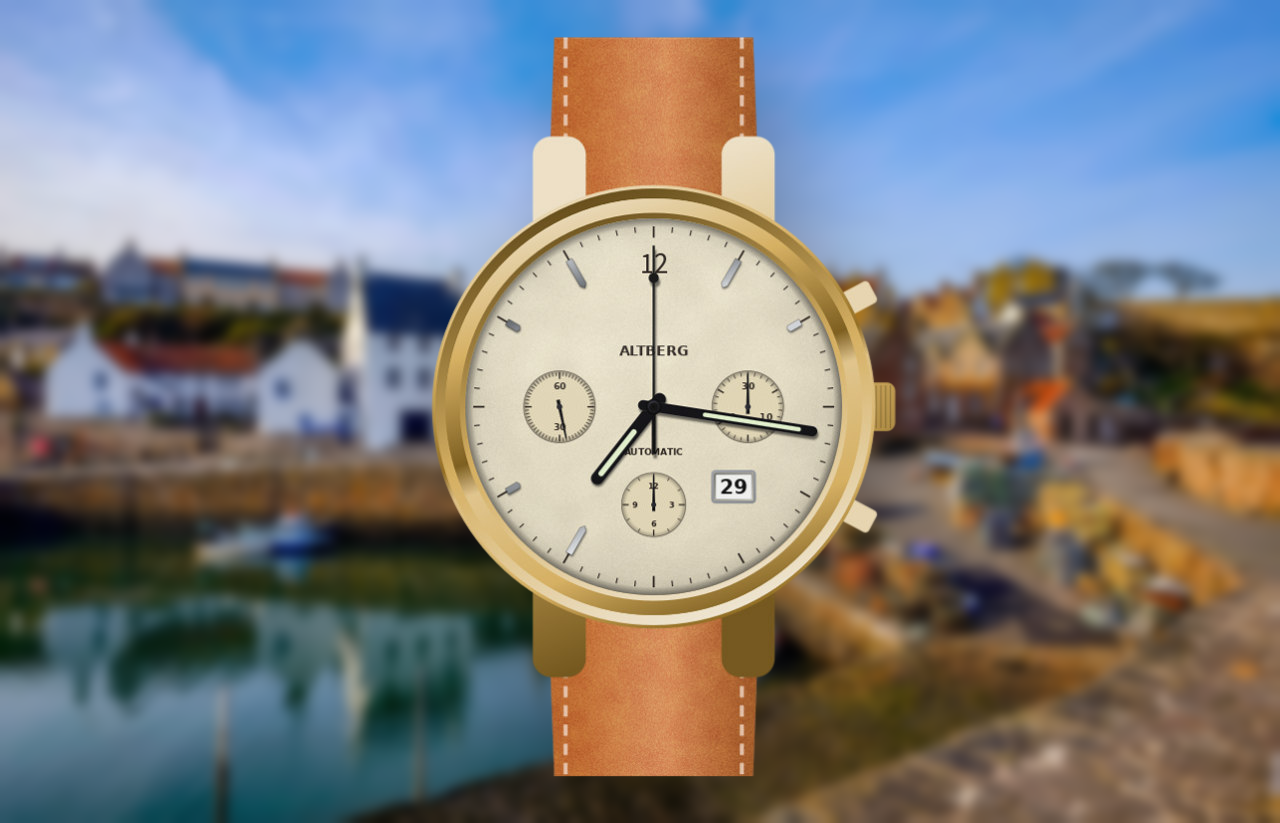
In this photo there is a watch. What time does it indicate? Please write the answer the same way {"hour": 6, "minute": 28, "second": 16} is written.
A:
{"hour": 7, "minute": 16, "second": 28}
